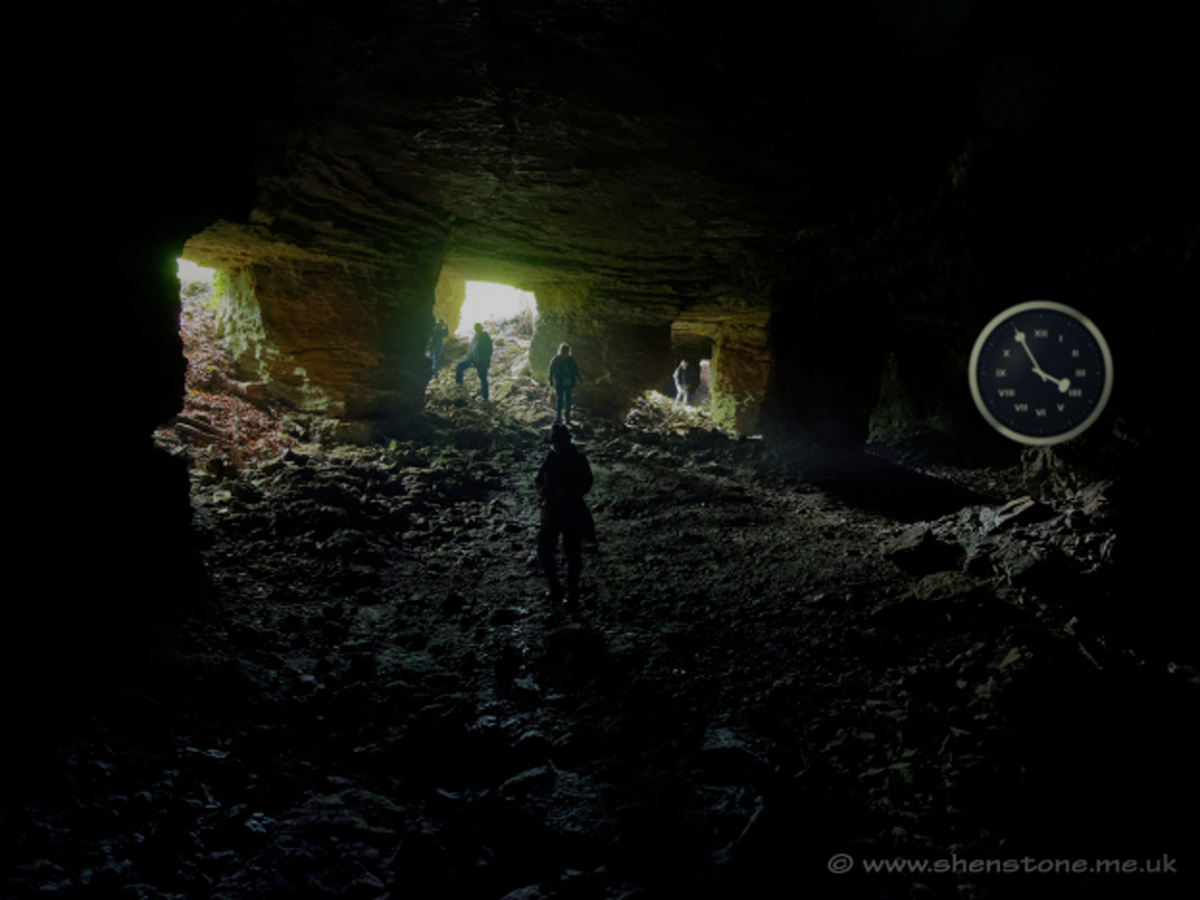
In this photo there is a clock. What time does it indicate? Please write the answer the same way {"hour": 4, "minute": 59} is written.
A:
{"hour": 3, "minute": 55}
